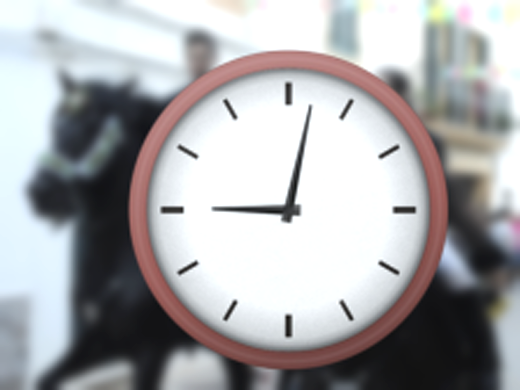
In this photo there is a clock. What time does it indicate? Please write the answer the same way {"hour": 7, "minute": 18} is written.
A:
{"hour": 9, "minute": 2}
